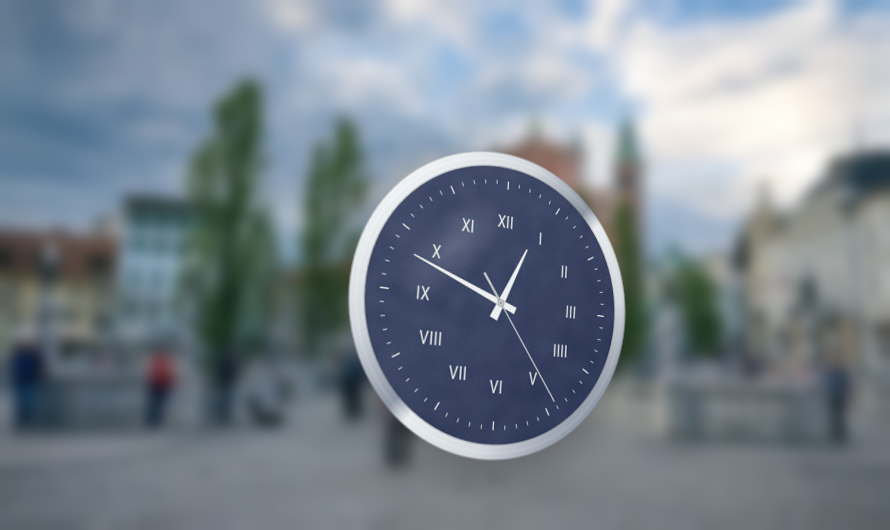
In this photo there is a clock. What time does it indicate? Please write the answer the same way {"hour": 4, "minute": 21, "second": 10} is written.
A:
{"hour": 12, "minute": 48, "second": 24}
